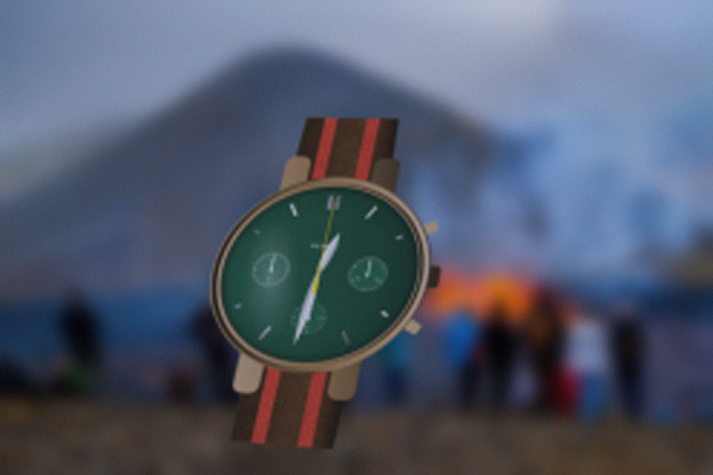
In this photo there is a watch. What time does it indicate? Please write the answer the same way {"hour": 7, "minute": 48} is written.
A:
{"hour": 12, "minute": 31}
